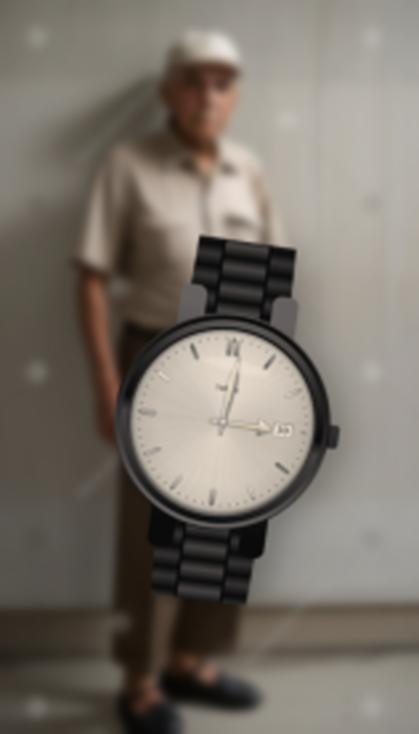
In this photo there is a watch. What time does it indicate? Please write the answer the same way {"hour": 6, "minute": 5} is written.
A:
{"hour": 3, "minute": 1}
